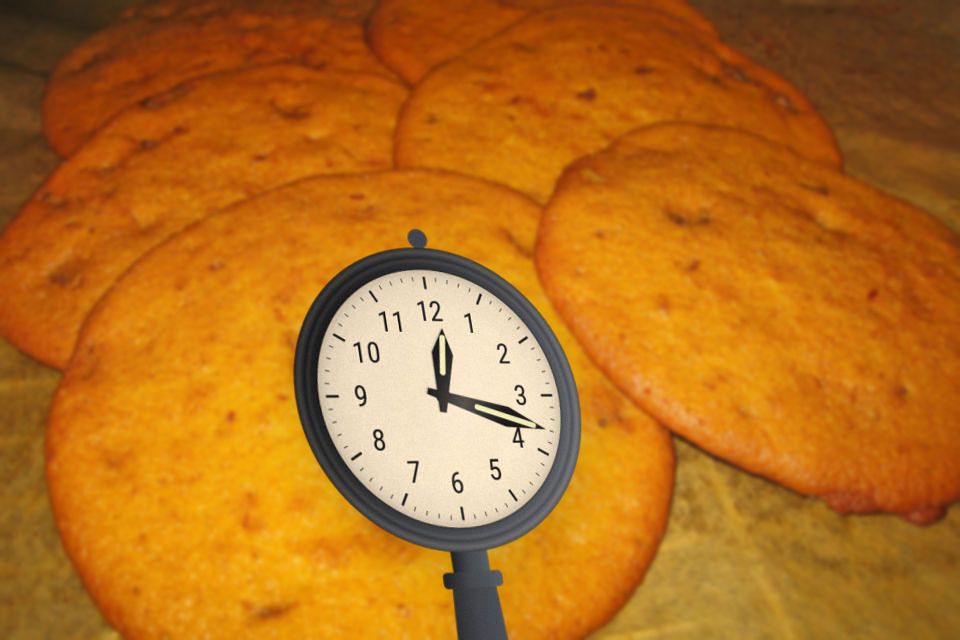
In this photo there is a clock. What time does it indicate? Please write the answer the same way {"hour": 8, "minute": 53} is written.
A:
{"hour": 12, "minute": 18}
